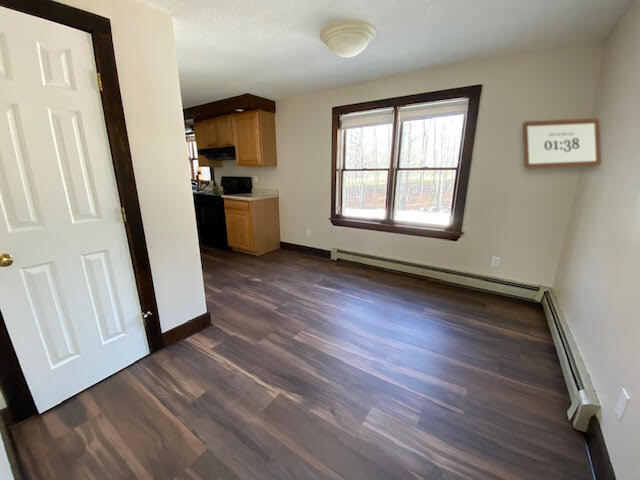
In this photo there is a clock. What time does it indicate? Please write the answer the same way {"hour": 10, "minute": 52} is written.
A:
{"hour": 1, "minute": 38}
